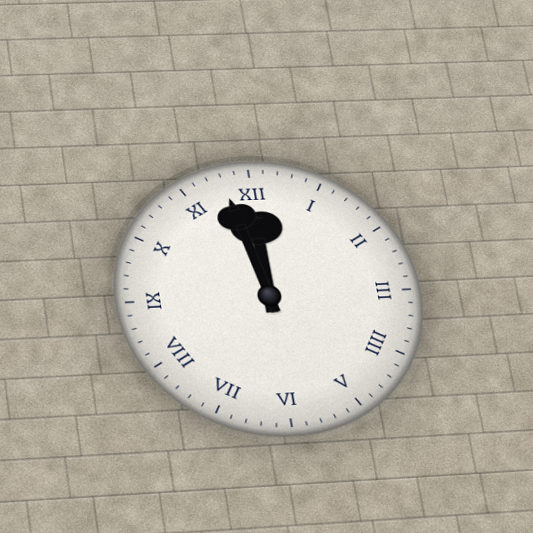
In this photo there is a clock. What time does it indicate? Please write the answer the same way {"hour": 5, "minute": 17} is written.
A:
{"hour": 11, "minute": 58}
